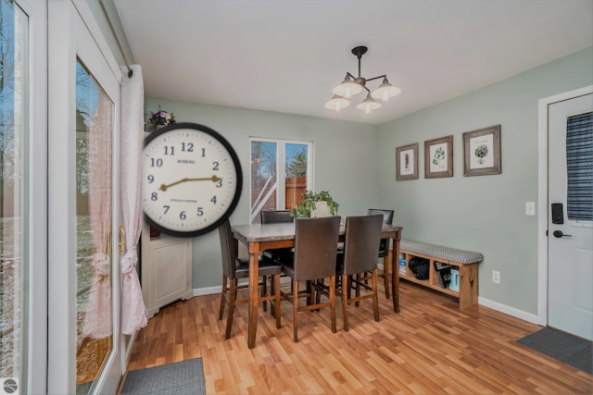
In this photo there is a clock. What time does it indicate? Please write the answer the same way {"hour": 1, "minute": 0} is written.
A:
{"hour": 8, "minute": 14}
